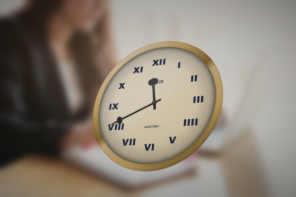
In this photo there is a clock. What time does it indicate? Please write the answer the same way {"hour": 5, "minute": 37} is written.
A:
{"hour": 11, "minute": 41}
